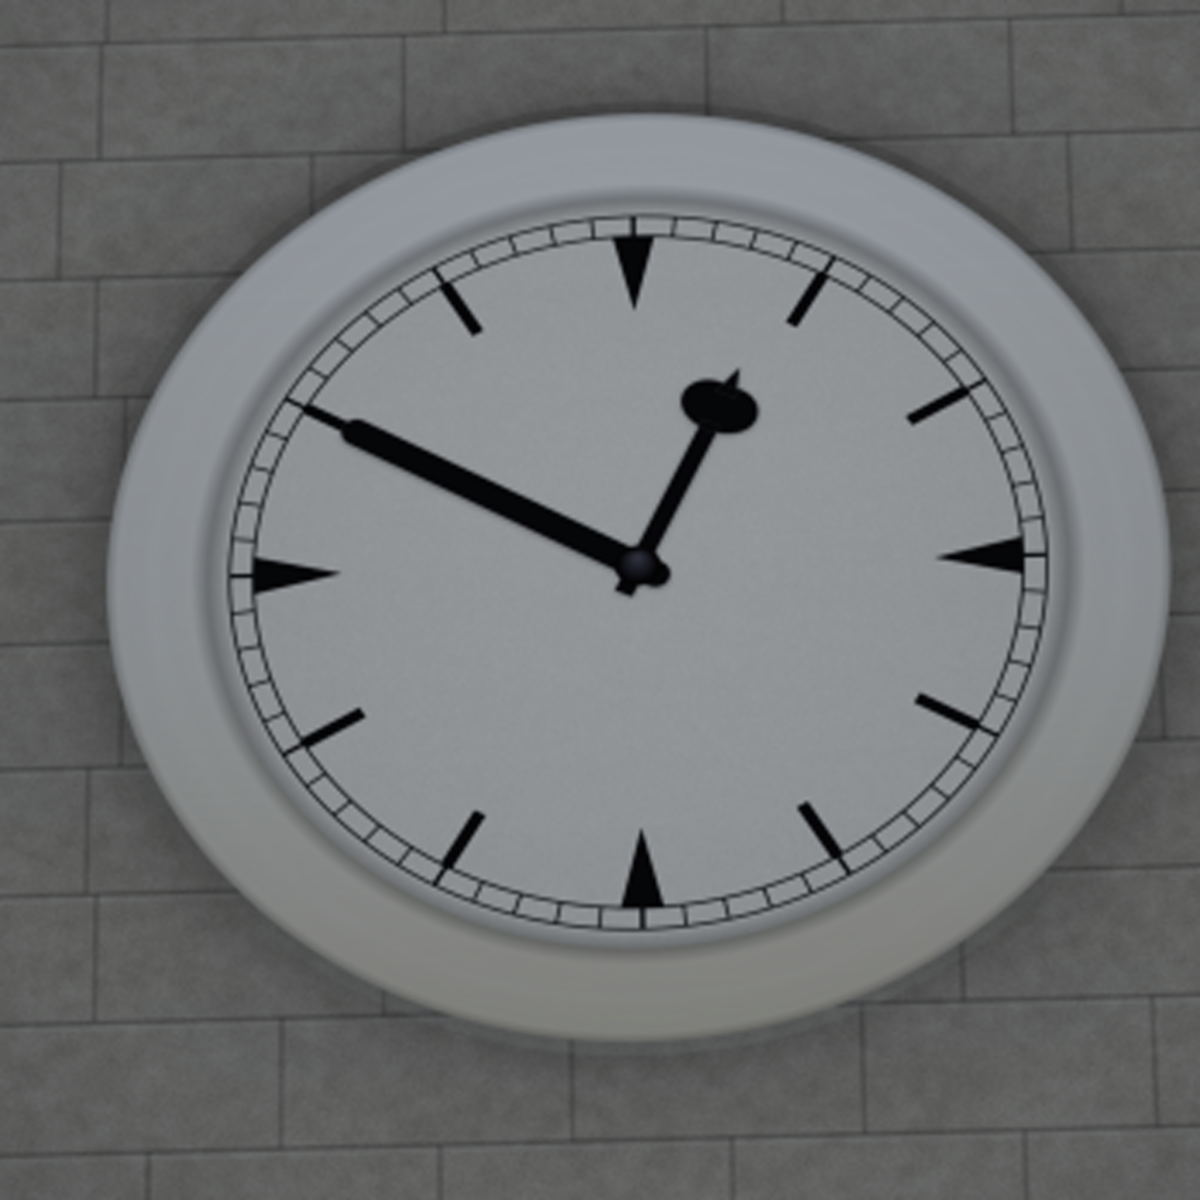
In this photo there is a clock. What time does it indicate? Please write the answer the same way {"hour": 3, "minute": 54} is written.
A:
{"hour": 12, "minute": 50}
